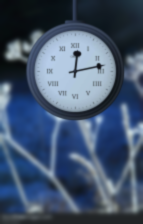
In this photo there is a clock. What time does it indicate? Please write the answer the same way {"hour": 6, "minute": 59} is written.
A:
{"hour": 12, "minute": 13}
